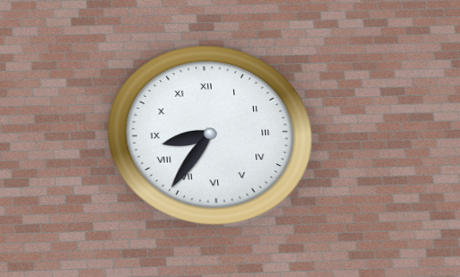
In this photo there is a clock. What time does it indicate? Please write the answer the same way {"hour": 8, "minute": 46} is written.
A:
{"hour": 8, "minute": 36}
